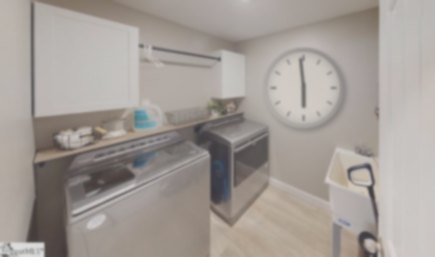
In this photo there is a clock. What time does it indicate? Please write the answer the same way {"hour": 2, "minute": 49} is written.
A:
{"hour": 5, "minute": 59}
